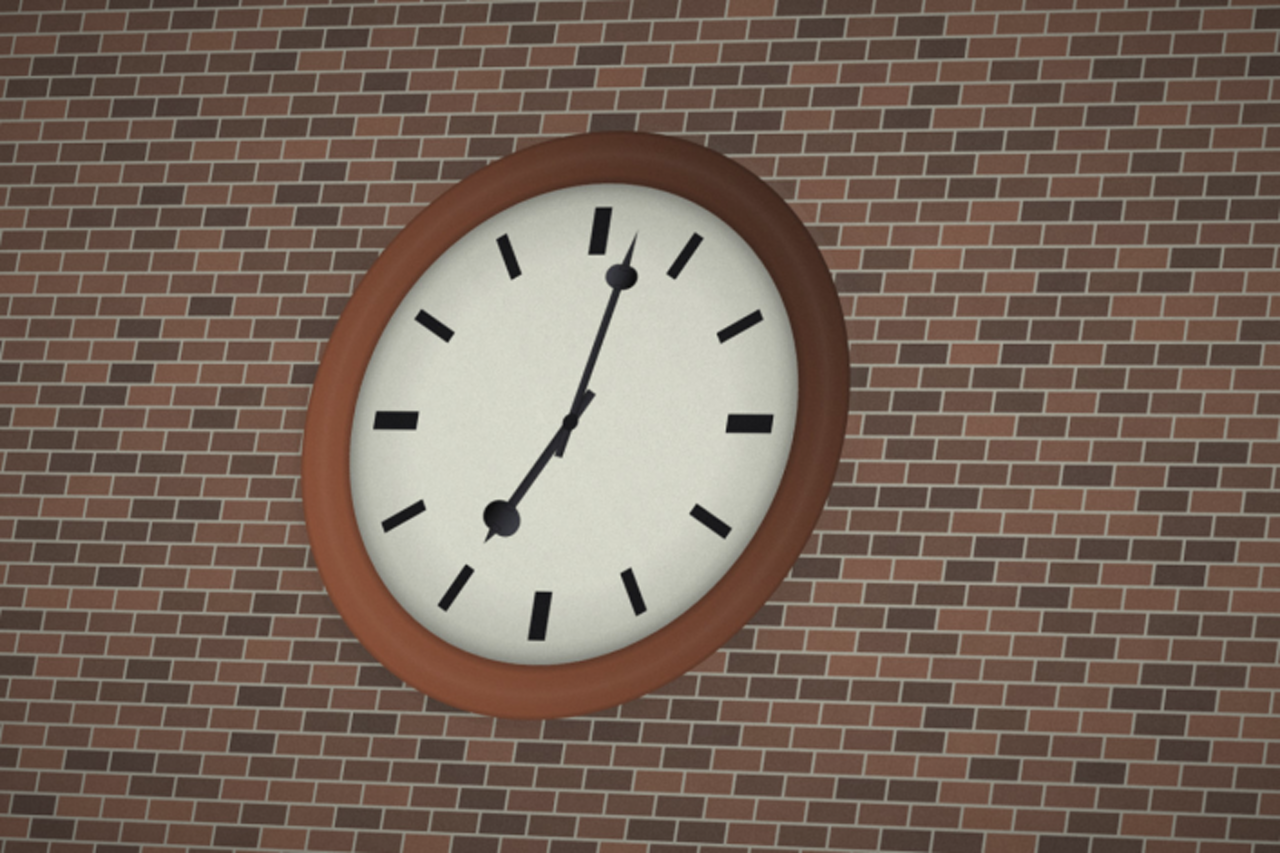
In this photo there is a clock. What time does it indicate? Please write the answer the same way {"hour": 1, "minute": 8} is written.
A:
{"hour": 7, "minute": 2}
